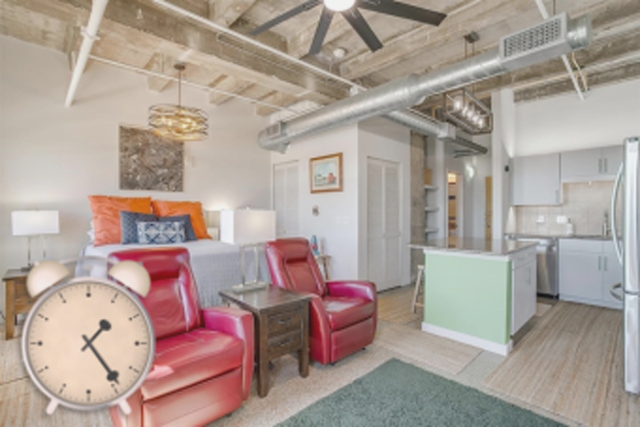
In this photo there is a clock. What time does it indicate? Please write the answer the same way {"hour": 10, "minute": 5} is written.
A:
{"hour": 1, "minute": 24}
